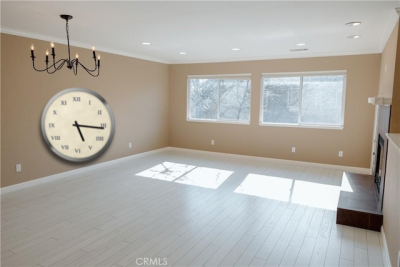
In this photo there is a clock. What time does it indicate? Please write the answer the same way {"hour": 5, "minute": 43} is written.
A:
{"hour": 5, "minute": 16}
